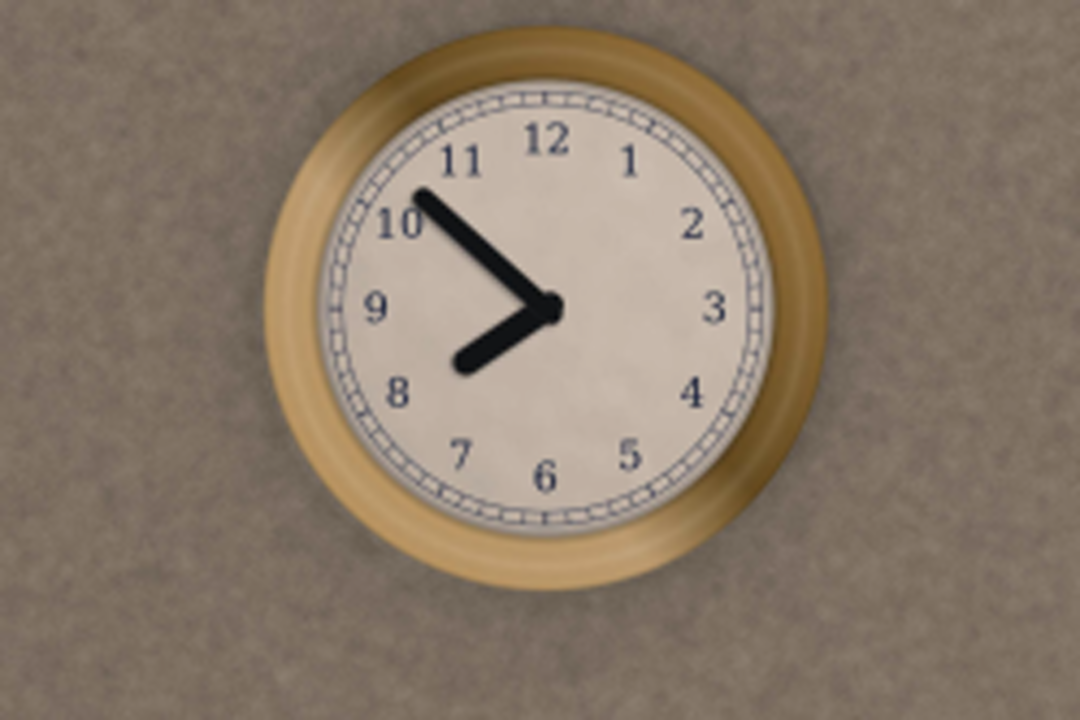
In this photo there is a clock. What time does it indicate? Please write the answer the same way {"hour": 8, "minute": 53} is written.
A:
{"hour": 7, "minute": 52}
